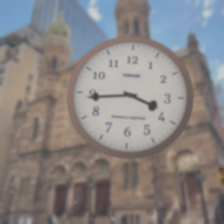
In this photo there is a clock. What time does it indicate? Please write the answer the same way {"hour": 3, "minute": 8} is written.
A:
{"hour": 3, "minute": 44}
